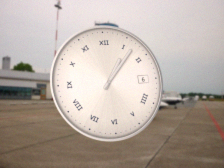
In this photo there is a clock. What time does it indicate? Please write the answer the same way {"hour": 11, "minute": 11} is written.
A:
{"hour": 1, "minute": 7}
